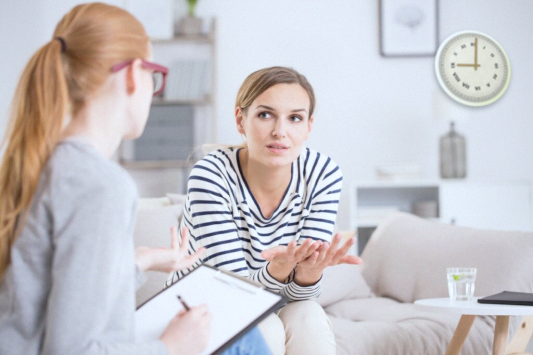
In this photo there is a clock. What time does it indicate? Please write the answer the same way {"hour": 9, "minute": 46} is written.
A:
{"hour": 9, "minute": 1}
